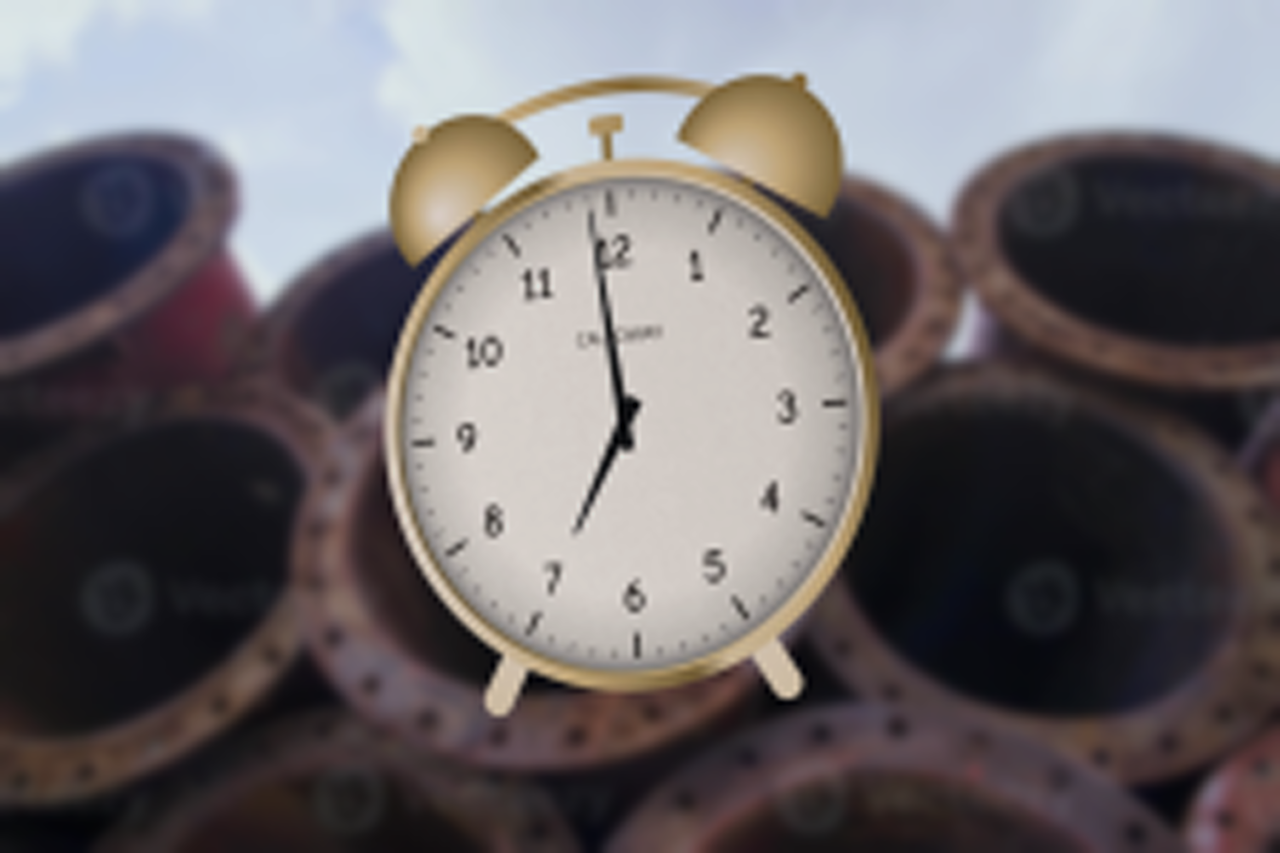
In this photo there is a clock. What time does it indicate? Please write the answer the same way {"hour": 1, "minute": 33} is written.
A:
{"hour": 6, "minute": 59}
